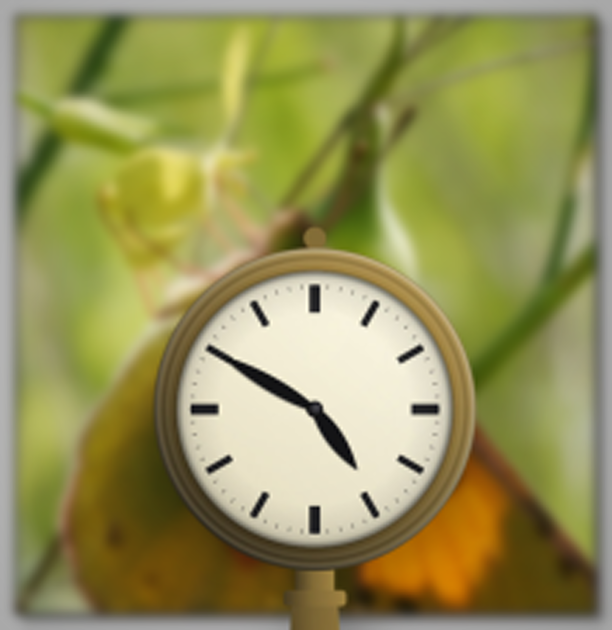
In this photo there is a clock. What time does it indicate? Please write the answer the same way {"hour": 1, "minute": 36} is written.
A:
{"hour": 4, "minute": 50}
